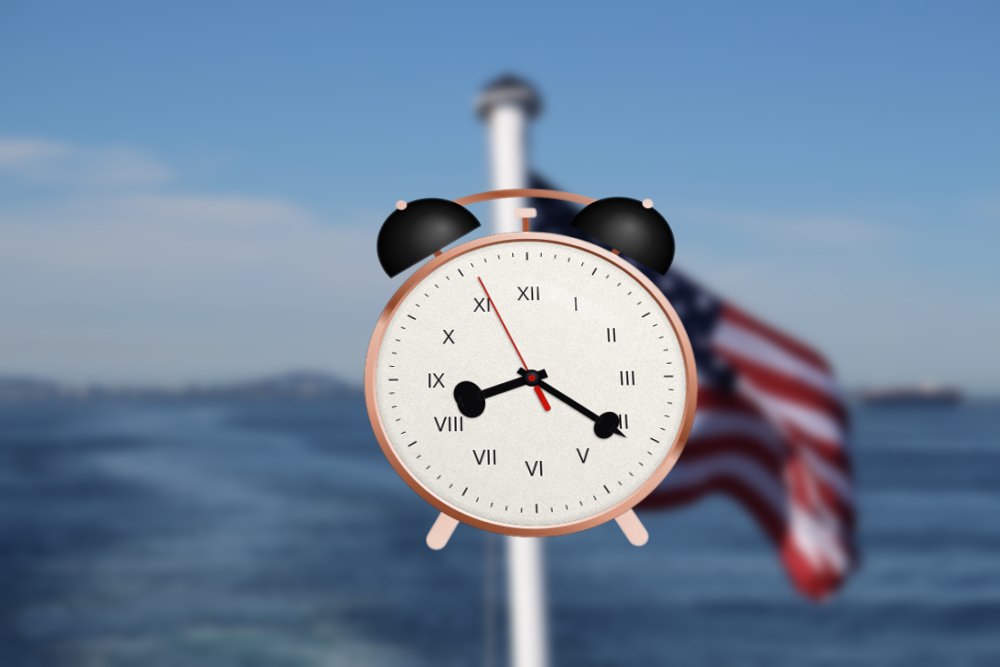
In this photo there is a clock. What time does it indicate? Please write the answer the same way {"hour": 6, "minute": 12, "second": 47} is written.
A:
{"hour": 8, "minute": 20, "second": 56}
